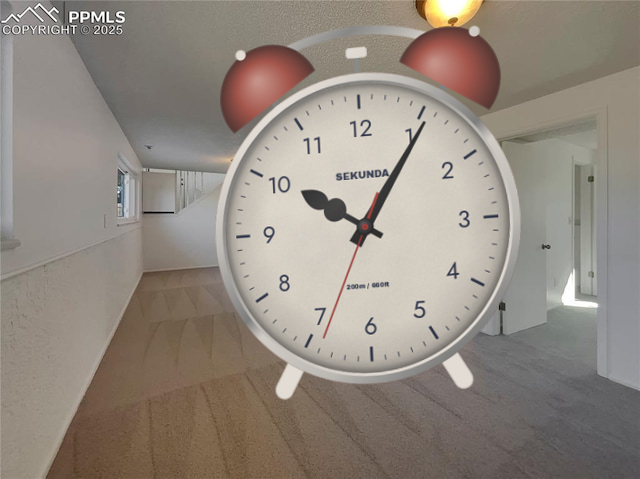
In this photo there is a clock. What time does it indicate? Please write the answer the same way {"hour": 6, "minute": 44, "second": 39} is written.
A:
{"hour": 10, "minute": 5, "second": 34}
